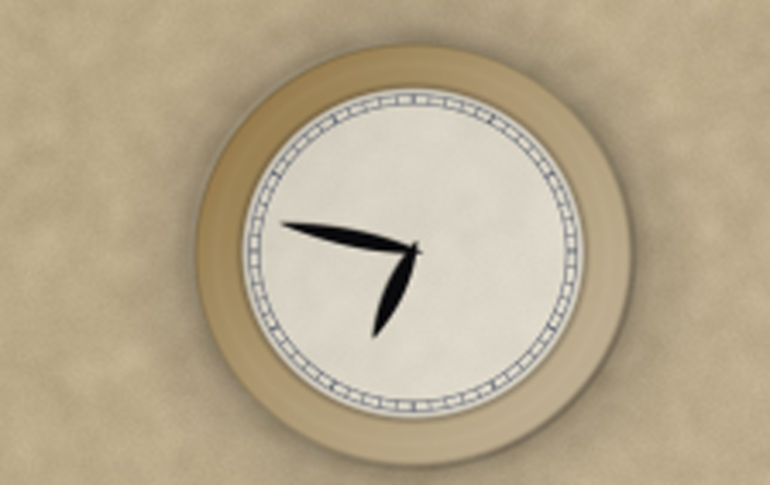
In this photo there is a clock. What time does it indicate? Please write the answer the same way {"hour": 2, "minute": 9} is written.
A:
{"hour": 6, "minute": 47}
